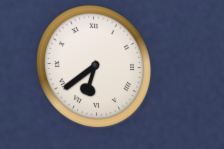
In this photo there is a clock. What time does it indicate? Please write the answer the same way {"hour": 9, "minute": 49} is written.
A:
{"hour": 6, "minute": 39}
